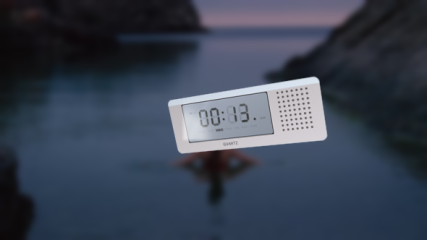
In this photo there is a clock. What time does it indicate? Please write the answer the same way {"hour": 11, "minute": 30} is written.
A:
{"hour": 0, "minute": 13}
